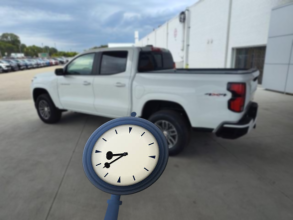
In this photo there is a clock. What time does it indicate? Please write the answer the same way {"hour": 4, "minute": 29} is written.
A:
{"hour": 8, "minute": 38}
